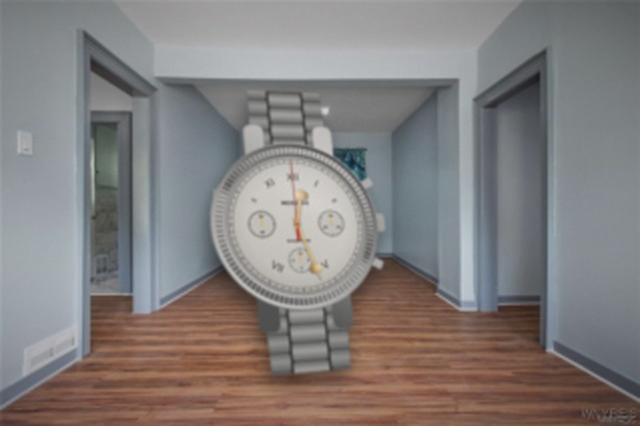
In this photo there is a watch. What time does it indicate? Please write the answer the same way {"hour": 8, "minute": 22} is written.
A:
{"hour": 12, "minute": 27}
